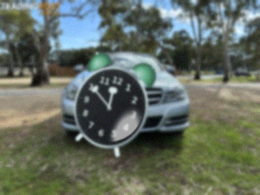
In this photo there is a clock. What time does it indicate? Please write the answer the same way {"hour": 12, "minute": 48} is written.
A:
{"hour": 11, "minute": 50}
